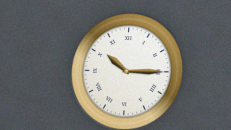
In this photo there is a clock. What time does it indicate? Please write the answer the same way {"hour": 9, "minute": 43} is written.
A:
{"hour": 10, "minute": 15}
